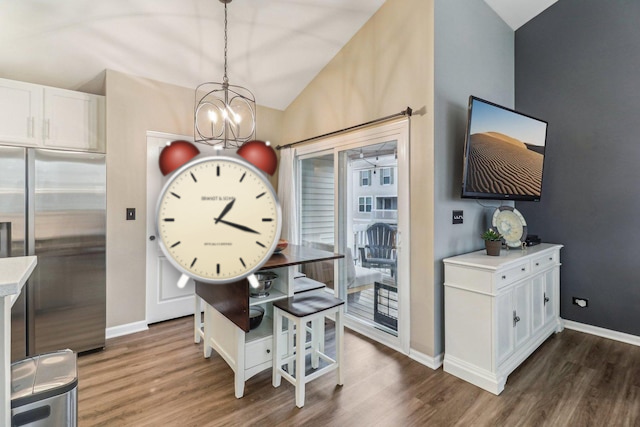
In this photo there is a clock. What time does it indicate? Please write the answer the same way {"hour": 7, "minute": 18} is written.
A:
{"hour": 1, "minute": 18}
